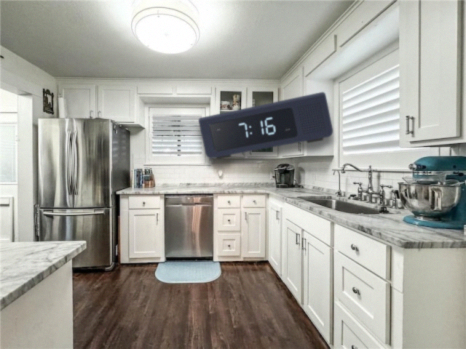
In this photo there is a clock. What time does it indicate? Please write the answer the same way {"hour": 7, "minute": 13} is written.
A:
{"hour": 7, "minute": 16}
